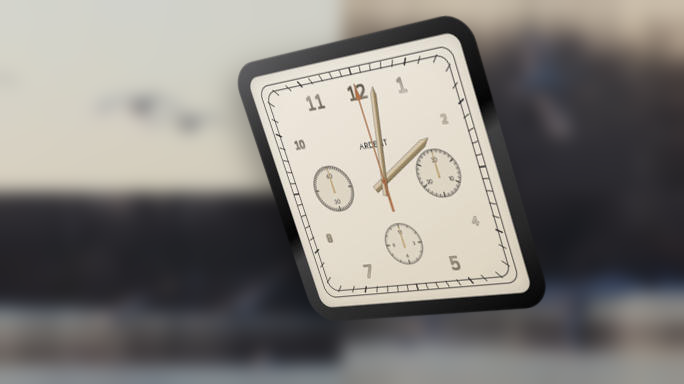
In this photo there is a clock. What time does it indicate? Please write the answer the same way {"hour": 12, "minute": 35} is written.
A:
{"hour": 2, "minute": 2}
